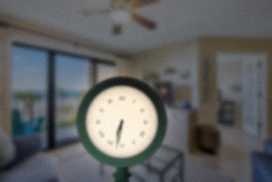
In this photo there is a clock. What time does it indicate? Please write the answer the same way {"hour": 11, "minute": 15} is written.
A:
{"hour": 6, "minute": 32}
